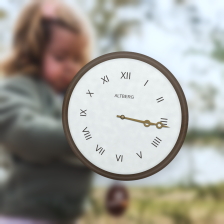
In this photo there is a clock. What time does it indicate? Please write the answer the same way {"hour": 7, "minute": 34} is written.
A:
{"hour": 3, "minute": 16}
